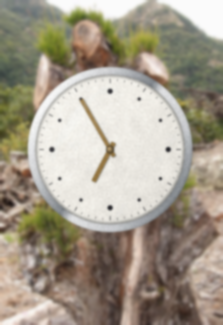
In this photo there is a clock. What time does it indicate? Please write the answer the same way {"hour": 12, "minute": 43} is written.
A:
{"hour": 6, "minute": 55}
